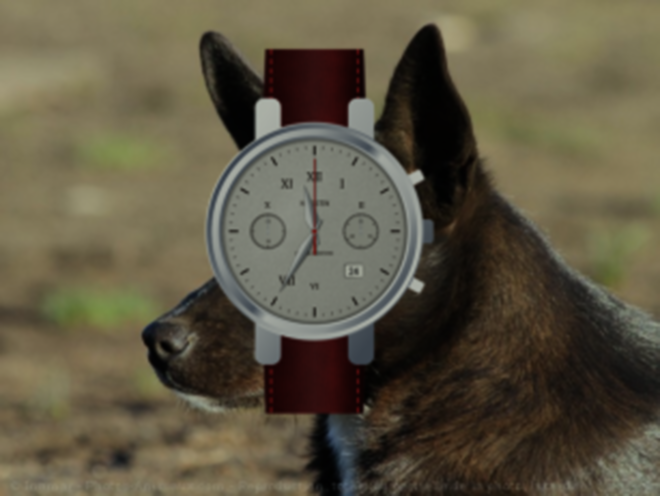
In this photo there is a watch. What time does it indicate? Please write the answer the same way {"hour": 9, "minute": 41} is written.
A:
{"hour": 11, "minute": 35}
